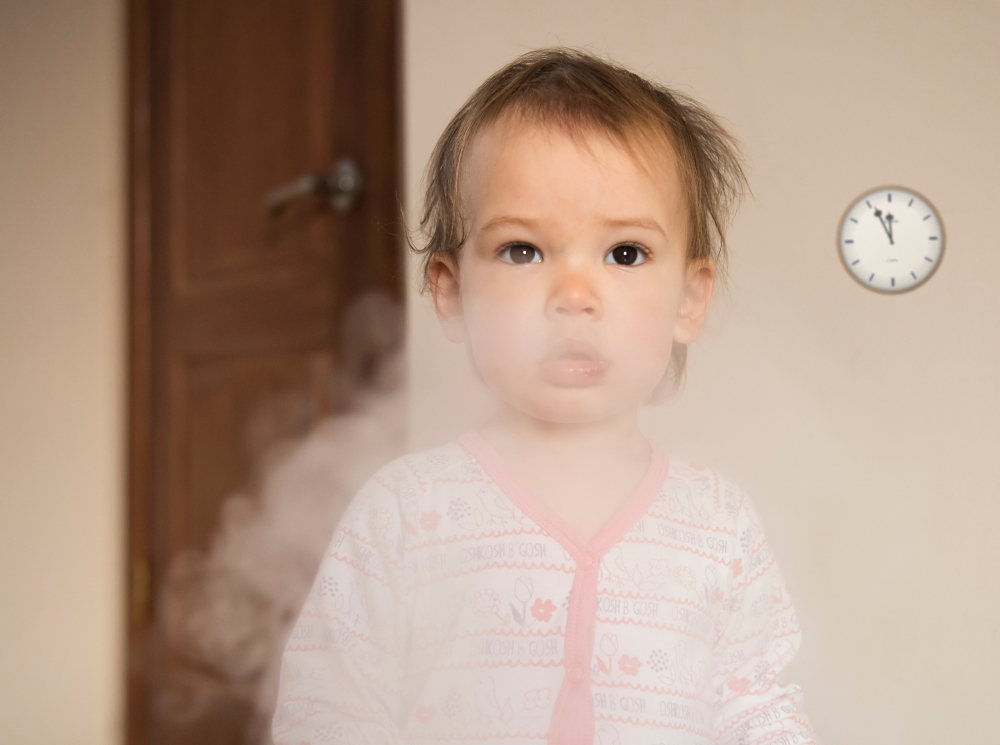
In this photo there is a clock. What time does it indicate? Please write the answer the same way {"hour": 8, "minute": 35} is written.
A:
{"hour": 11, "minute": 56}
